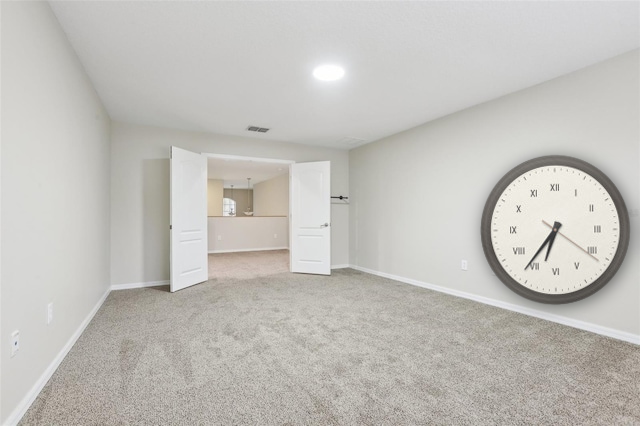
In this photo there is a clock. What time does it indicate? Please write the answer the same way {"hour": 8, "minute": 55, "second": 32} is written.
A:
{"hour": 6, "minute": 36, "second": 21}
